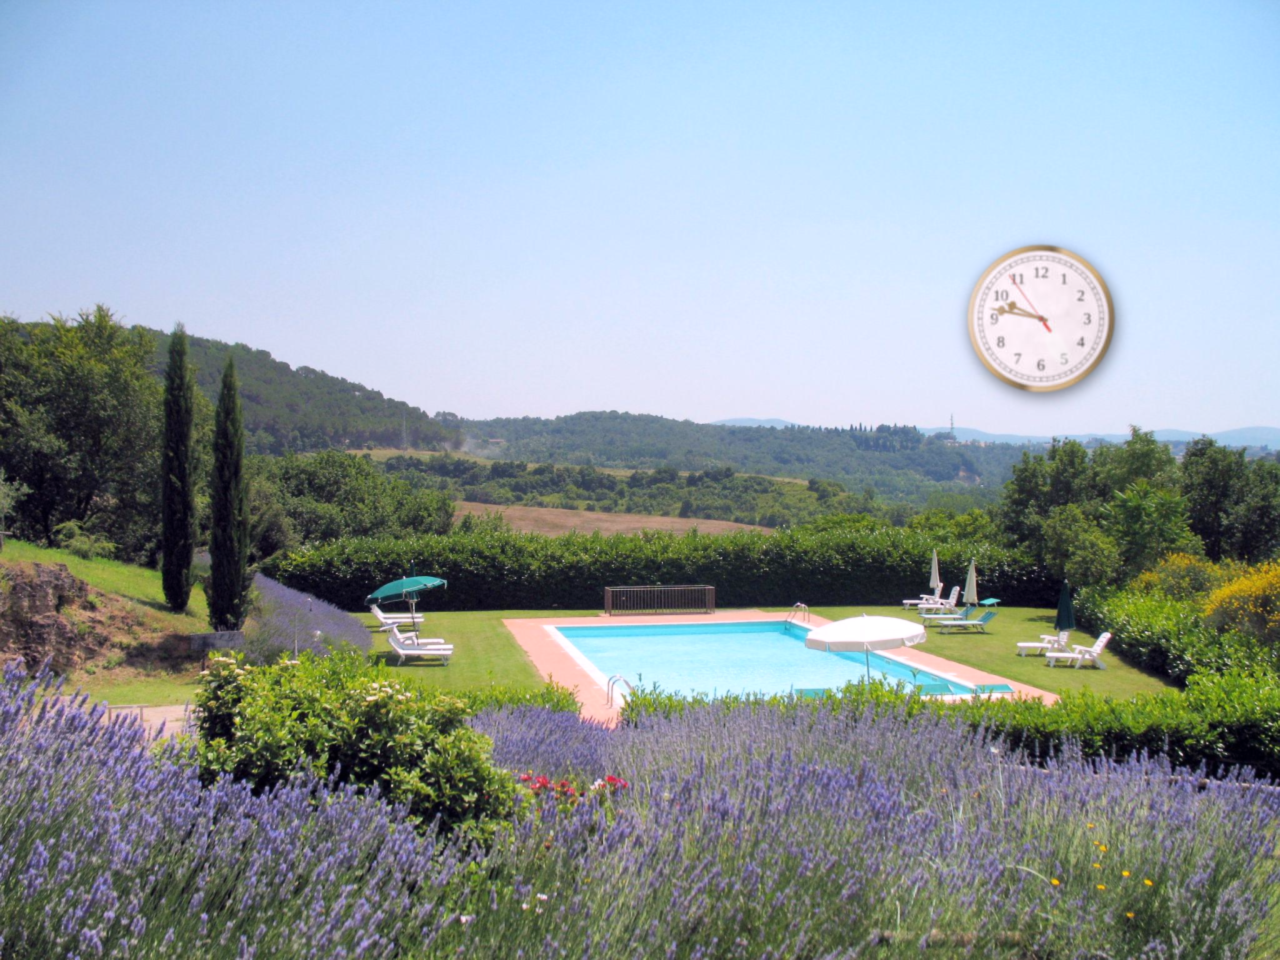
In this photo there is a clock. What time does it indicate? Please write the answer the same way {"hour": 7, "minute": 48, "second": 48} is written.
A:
{"hour": 9, "minute": 46, "second": 54}
